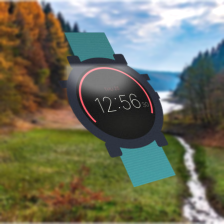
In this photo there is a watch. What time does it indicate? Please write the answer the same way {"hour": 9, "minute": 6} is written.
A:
{"hour": 12, "minute": 56}
